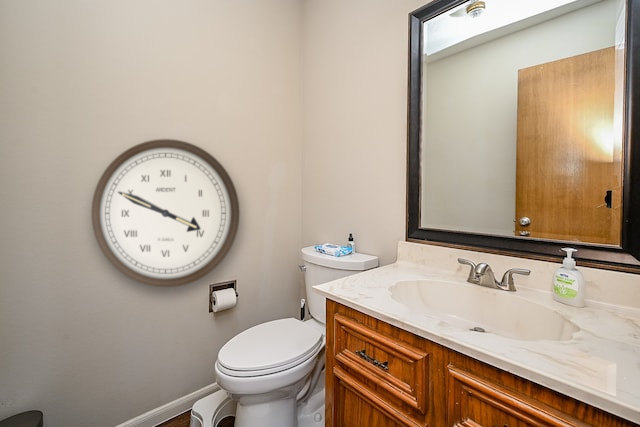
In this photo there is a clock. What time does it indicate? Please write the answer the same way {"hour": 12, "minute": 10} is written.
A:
{"hour": 3, "minute": 49}
